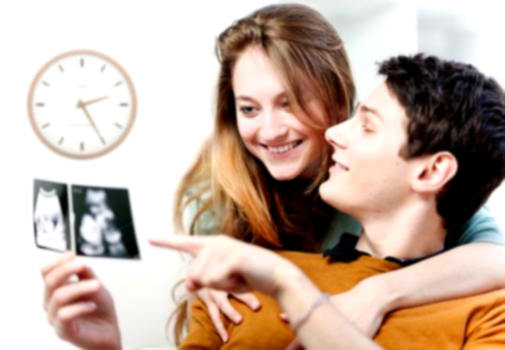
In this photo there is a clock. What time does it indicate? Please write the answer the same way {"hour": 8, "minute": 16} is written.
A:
{"hour": 2, "minute": 25}
